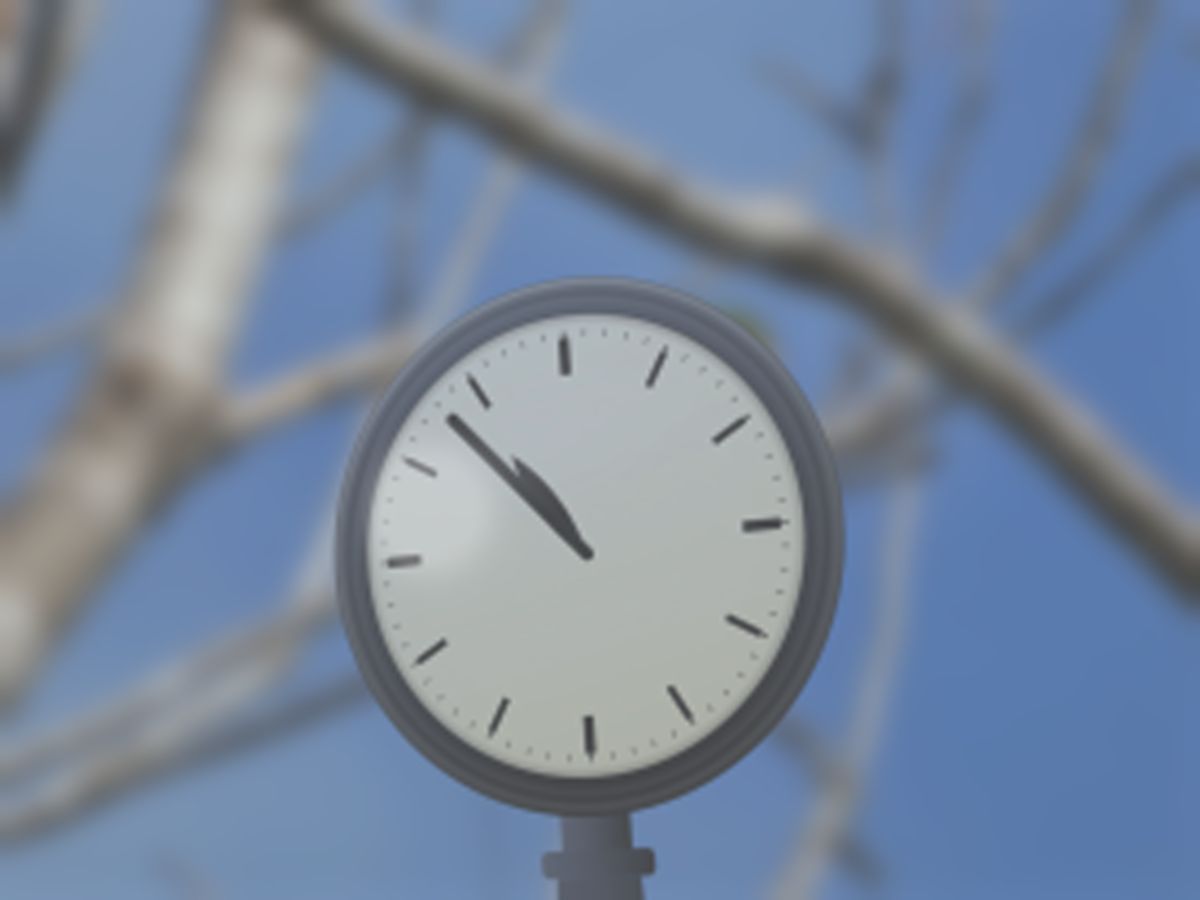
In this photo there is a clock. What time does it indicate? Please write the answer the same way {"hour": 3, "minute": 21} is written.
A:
{"hour": 10, "minute": 53}
